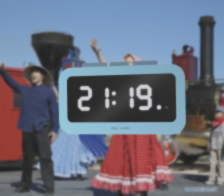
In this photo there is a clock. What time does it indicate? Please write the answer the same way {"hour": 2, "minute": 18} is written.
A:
{"hour": 21, "minute": 19}
